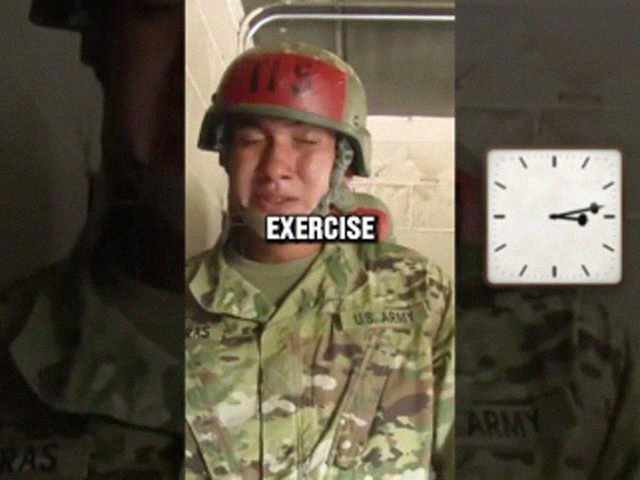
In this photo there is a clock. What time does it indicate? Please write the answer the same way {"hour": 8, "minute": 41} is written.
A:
{"hour": 3, "minute": 13}
